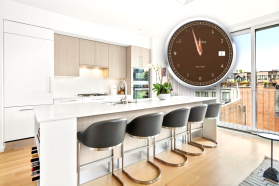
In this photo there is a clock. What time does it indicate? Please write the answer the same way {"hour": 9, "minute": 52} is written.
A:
{"hour": 11, "minute": 57}
